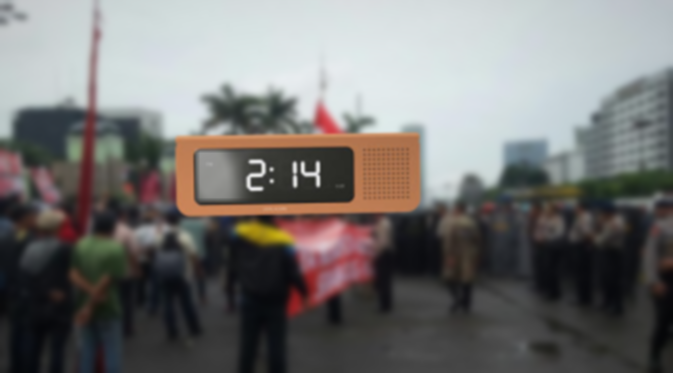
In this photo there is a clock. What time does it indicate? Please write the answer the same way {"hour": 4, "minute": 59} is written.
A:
{"hour": 2, "minute": 14}
